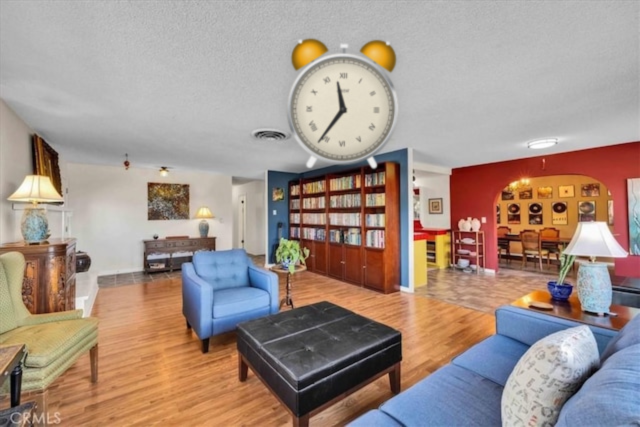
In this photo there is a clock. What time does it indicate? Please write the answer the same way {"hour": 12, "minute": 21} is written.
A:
{"hour": 11, "minute": 36}
